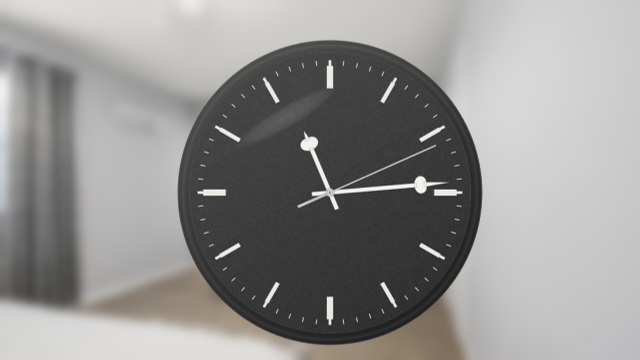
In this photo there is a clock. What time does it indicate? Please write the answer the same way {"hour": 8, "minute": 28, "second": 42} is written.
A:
{"hour": 11, "minute": 14, "second": 11}
